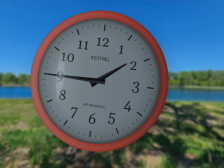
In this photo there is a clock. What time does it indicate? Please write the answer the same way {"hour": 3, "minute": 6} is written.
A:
{"hour": 1, "minute": 45}
